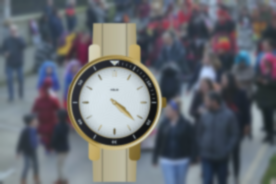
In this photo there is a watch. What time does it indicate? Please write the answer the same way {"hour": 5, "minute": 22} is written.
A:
{"hour": 4, "minute": 22}
